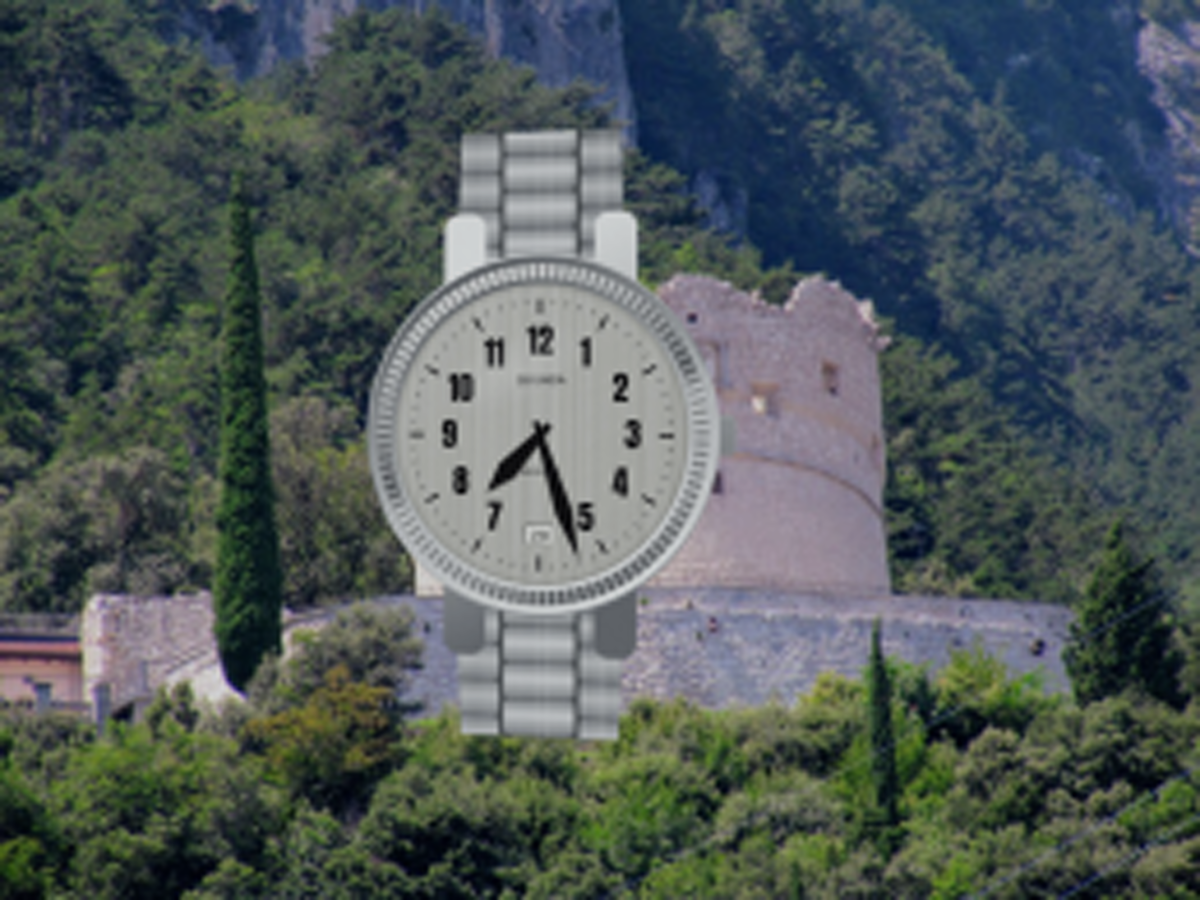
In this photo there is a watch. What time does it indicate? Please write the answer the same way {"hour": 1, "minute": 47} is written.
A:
{"hour": 7, "minute": 27}
